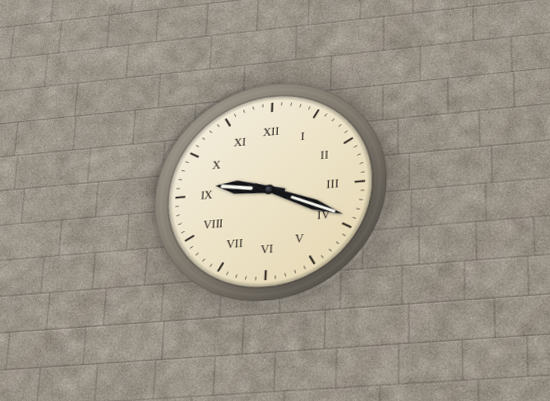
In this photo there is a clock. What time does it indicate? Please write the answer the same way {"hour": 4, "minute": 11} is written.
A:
{"hour": 9, "minute": 19}
